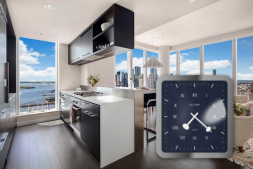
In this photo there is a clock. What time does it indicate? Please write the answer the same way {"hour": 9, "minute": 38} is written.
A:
{"hour": 7, "minute": 22}
